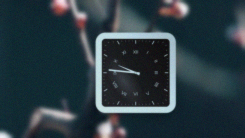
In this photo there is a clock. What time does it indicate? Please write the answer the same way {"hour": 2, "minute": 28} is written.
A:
{"hour": 9, "minute": 46}
